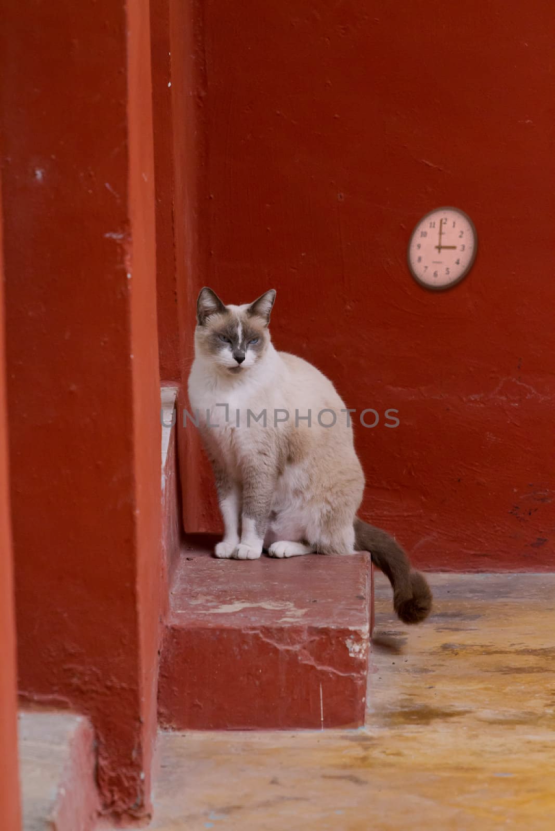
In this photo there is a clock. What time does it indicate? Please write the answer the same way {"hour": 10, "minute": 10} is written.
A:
{"hour": 2, "minute": 59}
